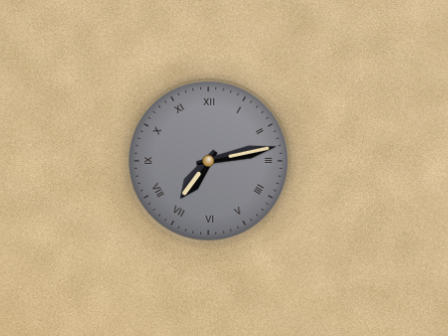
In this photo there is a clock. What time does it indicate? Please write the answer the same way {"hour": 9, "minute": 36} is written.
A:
{"hour": 7, "minute": 13}
